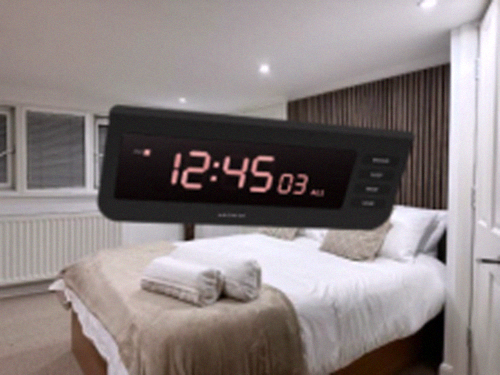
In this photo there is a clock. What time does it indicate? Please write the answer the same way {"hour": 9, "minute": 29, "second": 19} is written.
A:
{"hour": 12, "minute": 45, "second": 3}
